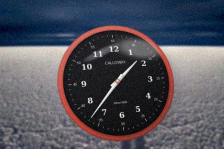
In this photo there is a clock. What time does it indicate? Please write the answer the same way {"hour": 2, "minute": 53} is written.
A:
{"hour": 1, "minute": 37}
